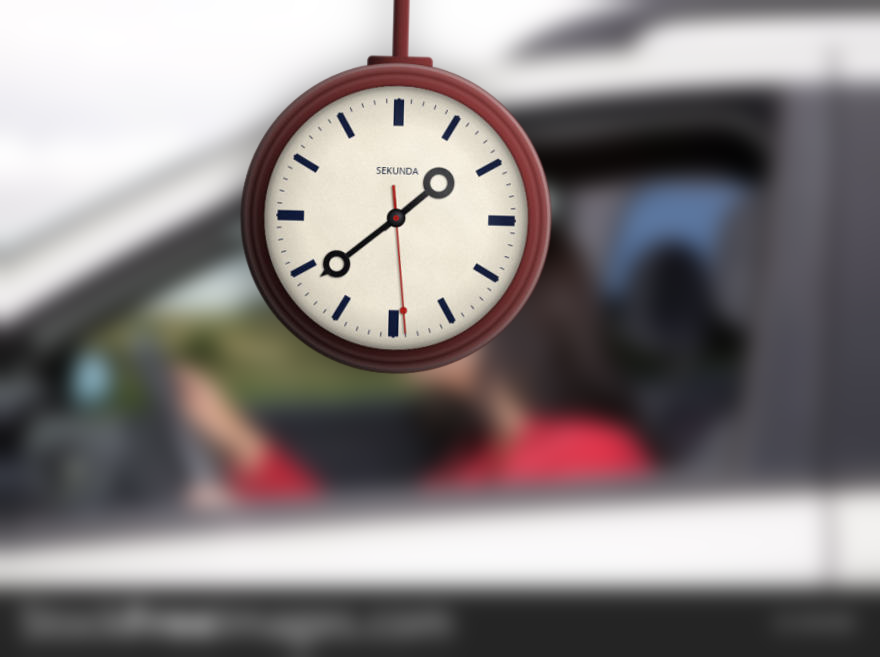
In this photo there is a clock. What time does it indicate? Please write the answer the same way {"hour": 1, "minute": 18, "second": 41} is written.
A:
{"hour": 1, "minute": 38, "second": 29}
